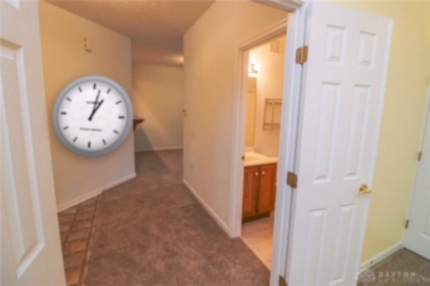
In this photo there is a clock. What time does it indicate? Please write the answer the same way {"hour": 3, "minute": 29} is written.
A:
{"hour": 1, "minute": 2}
